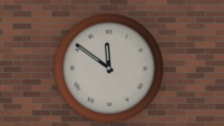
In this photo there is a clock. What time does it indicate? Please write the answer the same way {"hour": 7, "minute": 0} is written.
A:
{"hour": 11, "minute": 51}
